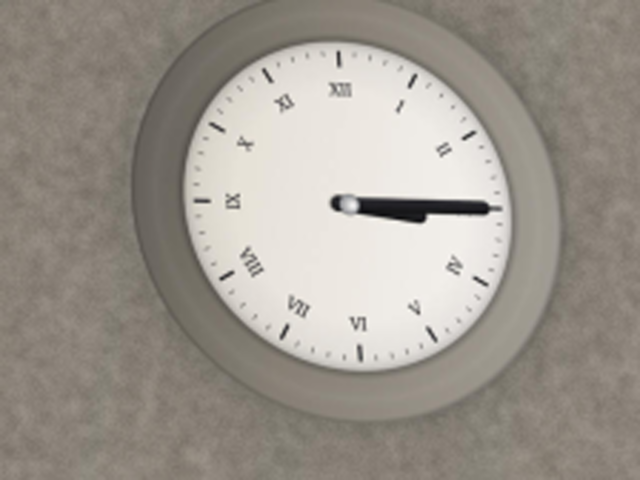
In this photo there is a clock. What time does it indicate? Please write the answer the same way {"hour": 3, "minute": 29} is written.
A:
{"hour": 3, "minute": 15}
